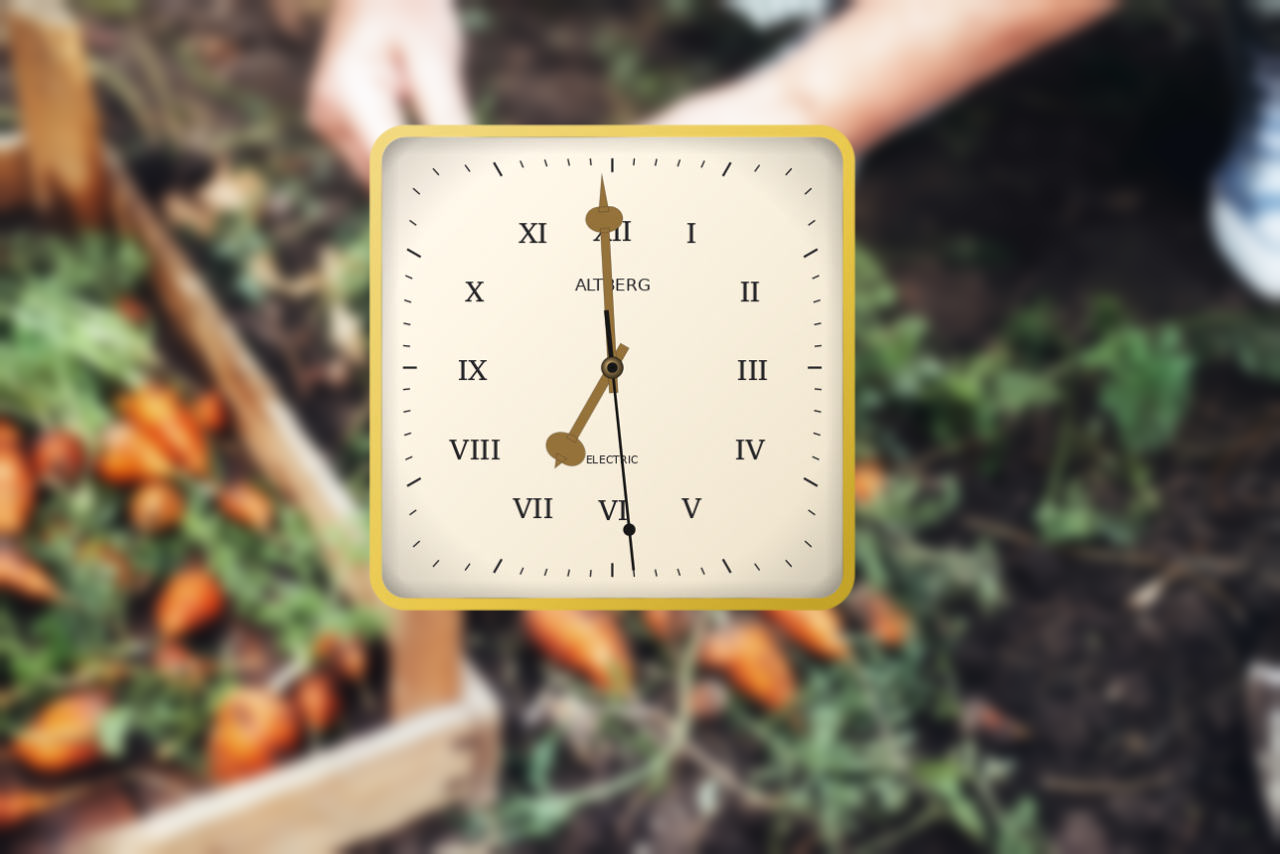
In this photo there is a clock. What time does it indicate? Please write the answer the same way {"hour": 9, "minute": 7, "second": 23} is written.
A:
{"hour": 6, "minute": 59, "second": 29}
